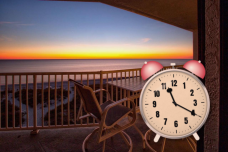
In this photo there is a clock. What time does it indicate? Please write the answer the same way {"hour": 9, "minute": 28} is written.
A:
{"hour": 11, "minute": 20}
